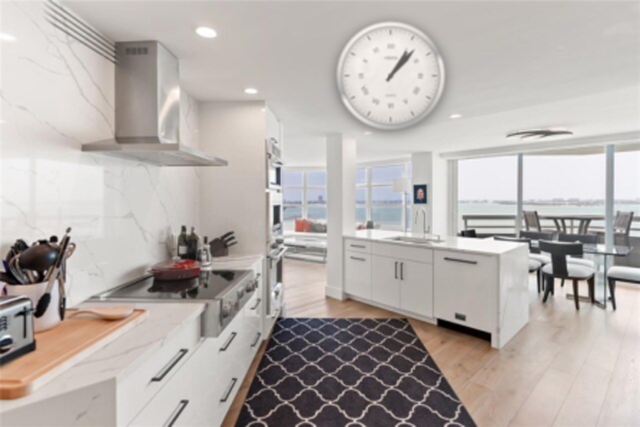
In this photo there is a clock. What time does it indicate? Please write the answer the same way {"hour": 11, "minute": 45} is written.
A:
{"hour": 1, "minute": 7}
